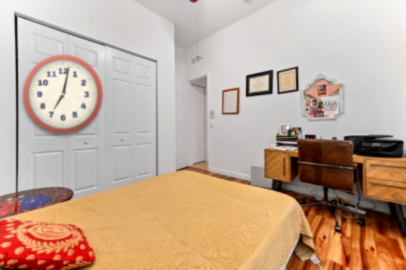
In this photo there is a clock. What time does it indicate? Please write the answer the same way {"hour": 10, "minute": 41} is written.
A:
{"hour": 7, "minute": 2}
